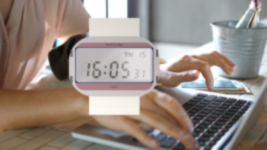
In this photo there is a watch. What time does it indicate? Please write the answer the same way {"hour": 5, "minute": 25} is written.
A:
{"hour": 16, "minute": 5}
